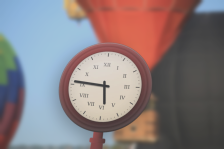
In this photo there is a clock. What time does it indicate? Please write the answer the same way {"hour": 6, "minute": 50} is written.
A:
{"hour": 5, "minute": 46}
